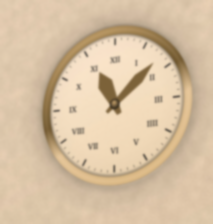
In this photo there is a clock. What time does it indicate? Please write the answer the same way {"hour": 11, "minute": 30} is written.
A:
{"hour": 11, "minute": 8}
